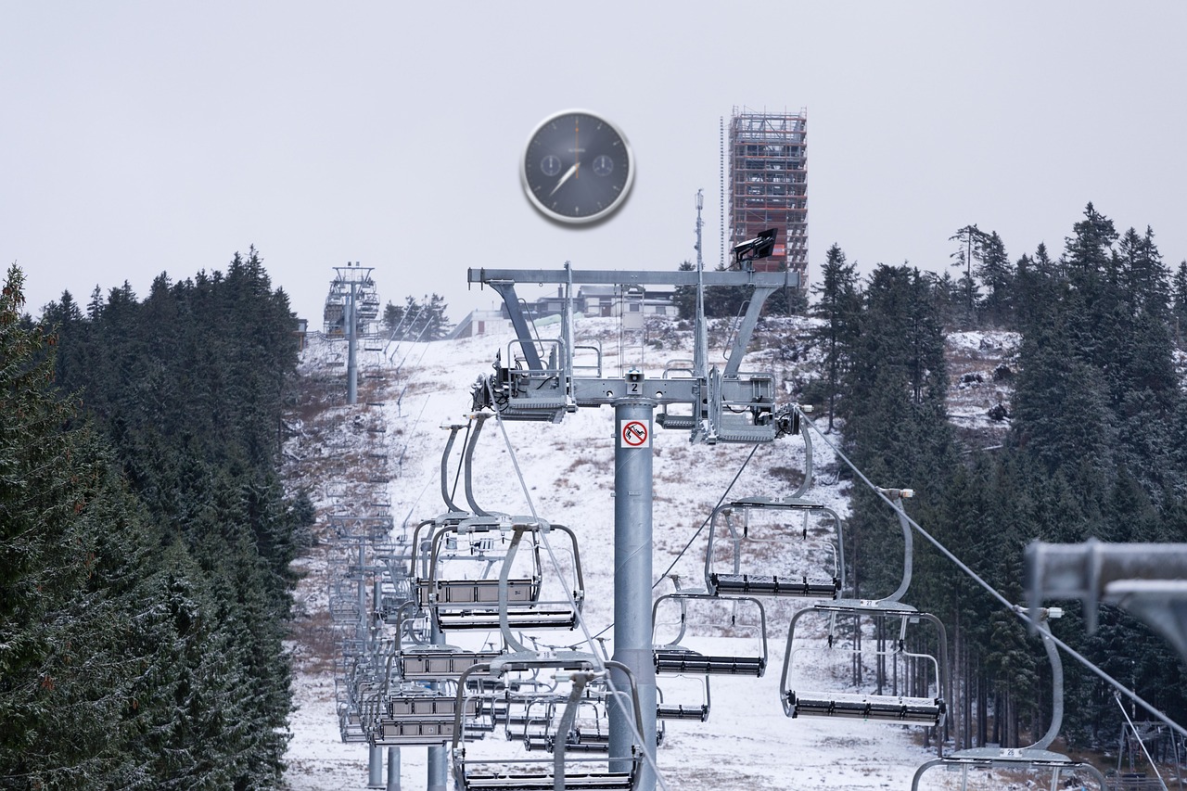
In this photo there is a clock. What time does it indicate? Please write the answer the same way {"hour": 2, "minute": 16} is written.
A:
{"hour": 7, "minute": 37}
